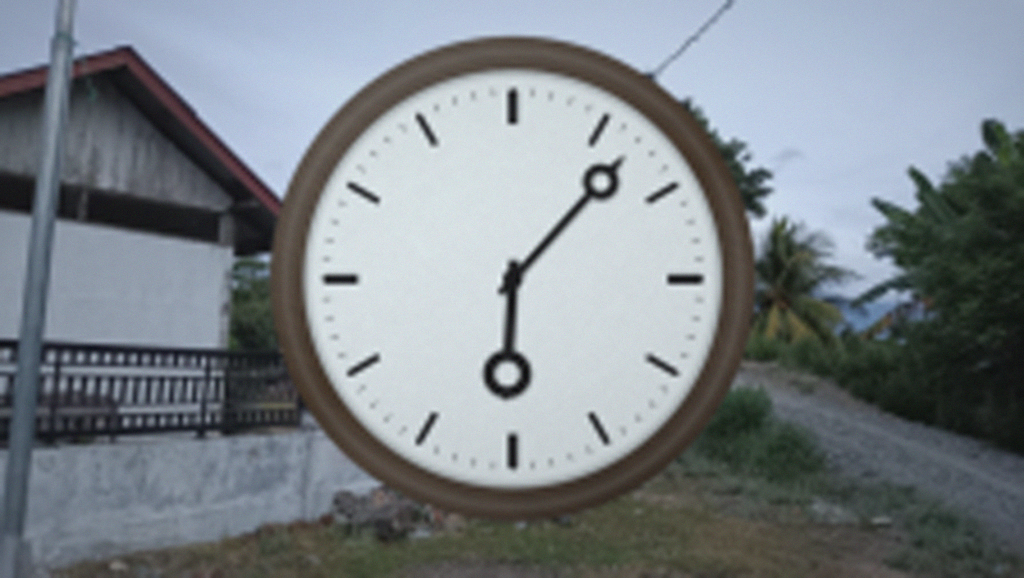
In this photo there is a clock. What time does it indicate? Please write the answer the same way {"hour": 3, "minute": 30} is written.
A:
{"hour": 6, "minute": 7}
